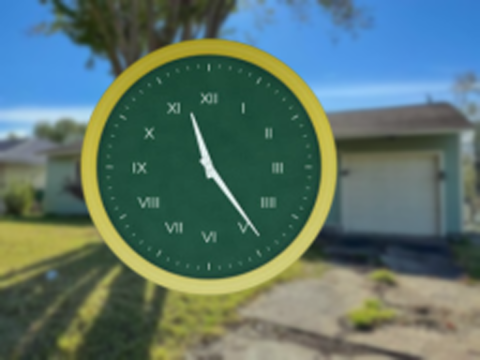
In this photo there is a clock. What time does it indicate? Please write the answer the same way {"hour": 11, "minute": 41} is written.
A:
{"hour": 11, "minute": 24}
